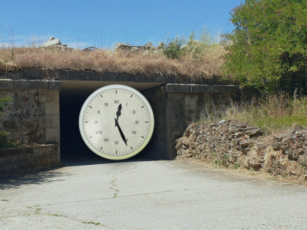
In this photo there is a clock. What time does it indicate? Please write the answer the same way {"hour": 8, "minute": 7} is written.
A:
{"hour": 12, "minute": 26}
